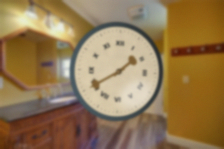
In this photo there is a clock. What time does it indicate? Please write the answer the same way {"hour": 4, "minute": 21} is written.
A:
{"hour": 1, "minute": 40}
